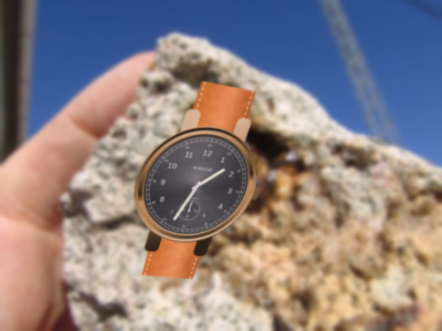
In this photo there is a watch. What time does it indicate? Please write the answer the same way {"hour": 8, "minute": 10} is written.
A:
{"hour": 1, "minute": 33}
